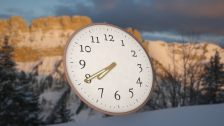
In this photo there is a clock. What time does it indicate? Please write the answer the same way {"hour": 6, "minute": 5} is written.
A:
{"hour": 7, "minute": 40}
